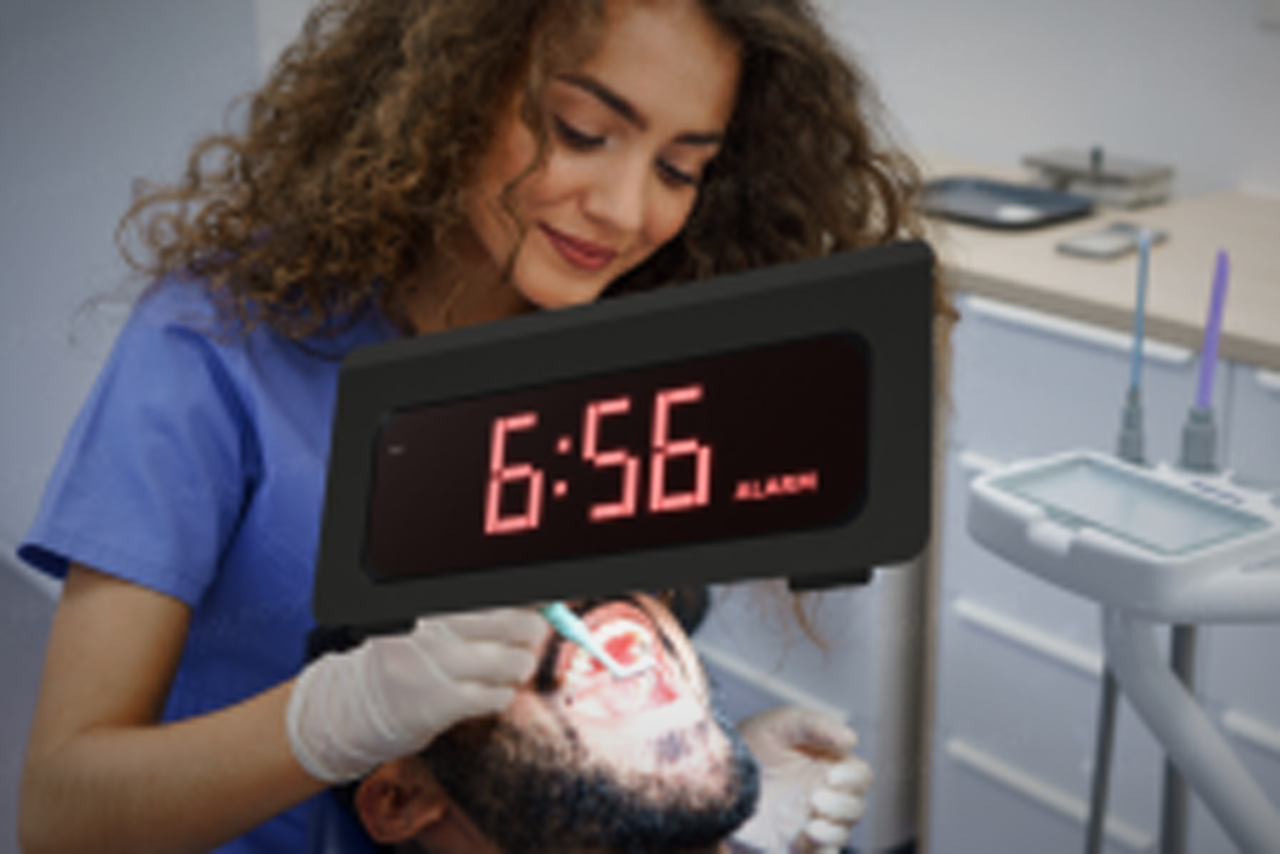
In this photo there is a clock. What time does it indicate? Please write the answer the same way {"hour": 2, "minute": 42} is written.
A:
{"hour": 6, "minute": 56}
